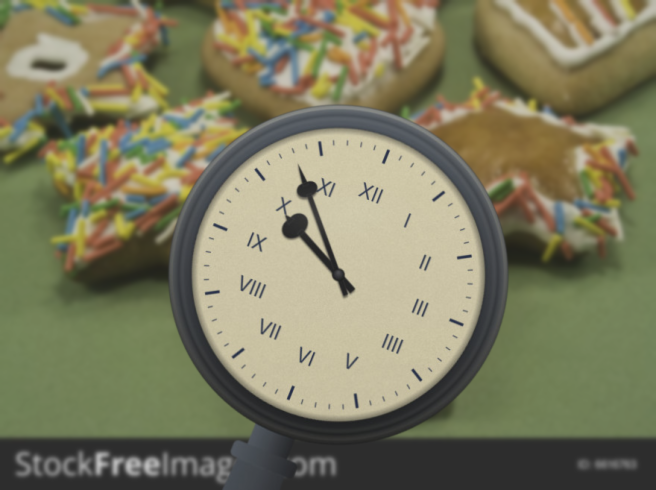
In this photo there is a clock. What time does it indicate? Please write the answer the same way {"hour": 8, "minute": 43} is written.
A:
{"hour": 9, "minute": 53}
